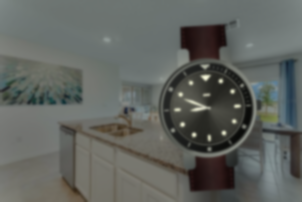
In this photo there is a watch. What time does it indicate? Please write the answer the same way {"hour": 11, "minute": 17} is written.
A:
{"hour": 8, "minute": 49}
